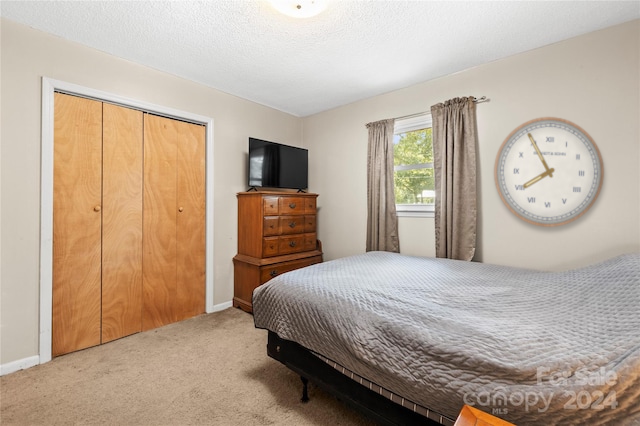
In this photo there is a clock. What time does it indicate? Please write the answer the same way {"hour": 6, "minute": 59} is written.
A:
{"hour": 7, "minute": 55}
